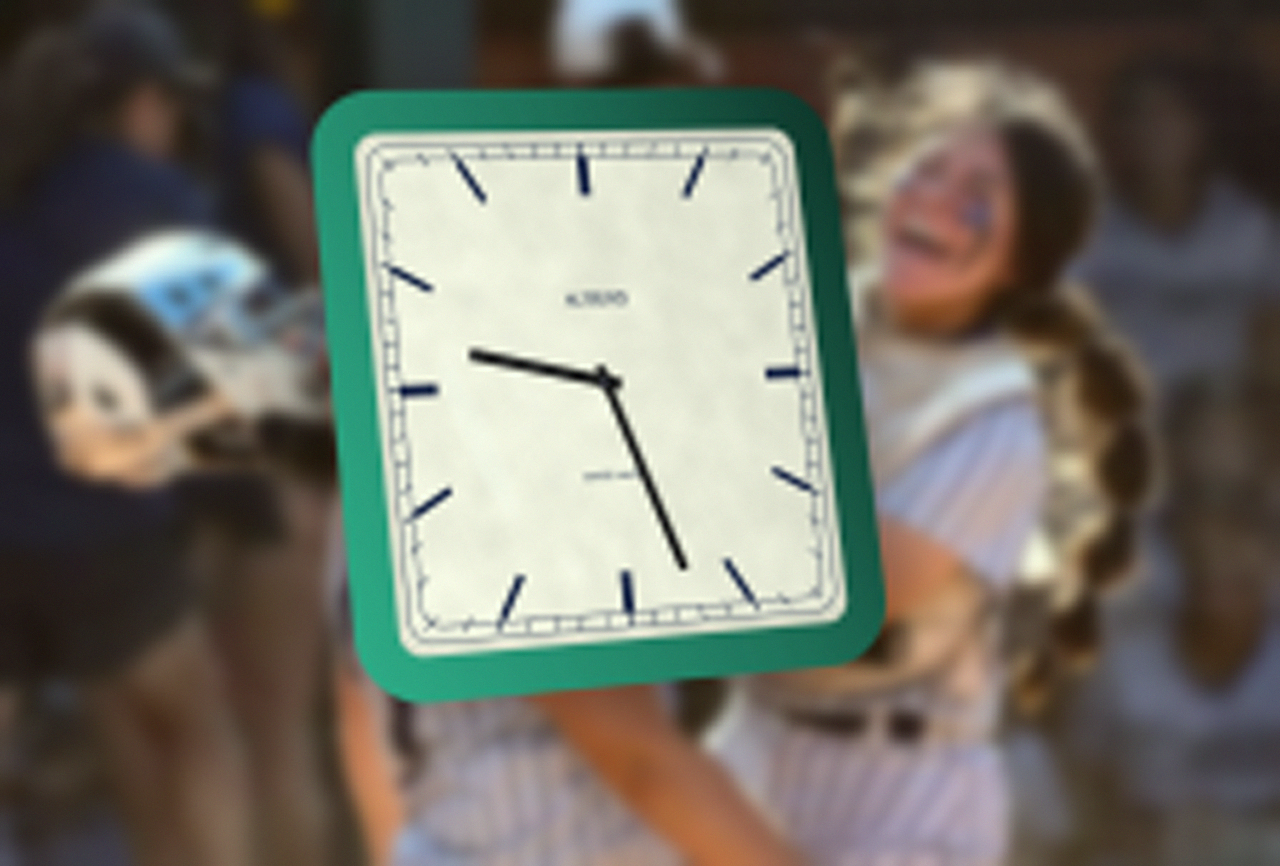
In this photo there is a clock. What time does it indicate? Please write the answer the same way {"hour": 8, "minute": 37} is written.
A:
{"hour": 9, "minute": 27}
